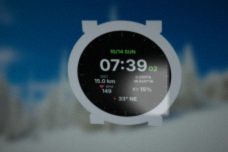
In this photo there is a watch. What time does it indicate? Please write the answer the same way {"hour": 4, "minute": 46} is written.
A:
{"hour": 7, "minute": 39}
